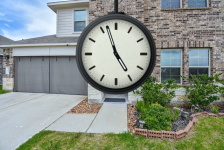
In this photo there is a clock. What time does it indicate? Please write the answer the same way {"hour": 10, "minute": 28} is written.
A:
{"hour": 4, "minute": 57}
